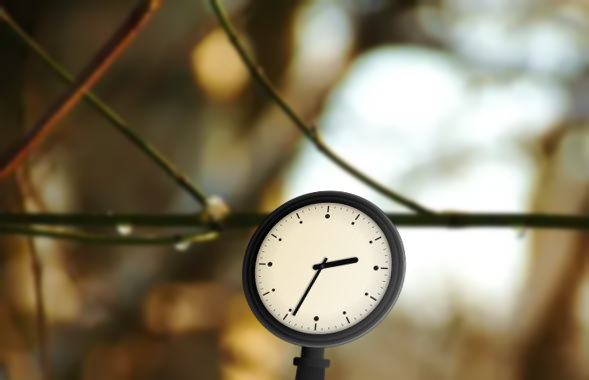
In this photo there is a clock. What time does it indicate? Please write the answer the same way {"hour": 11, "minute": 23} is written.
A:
{"hour": 2, "minute": 34}
